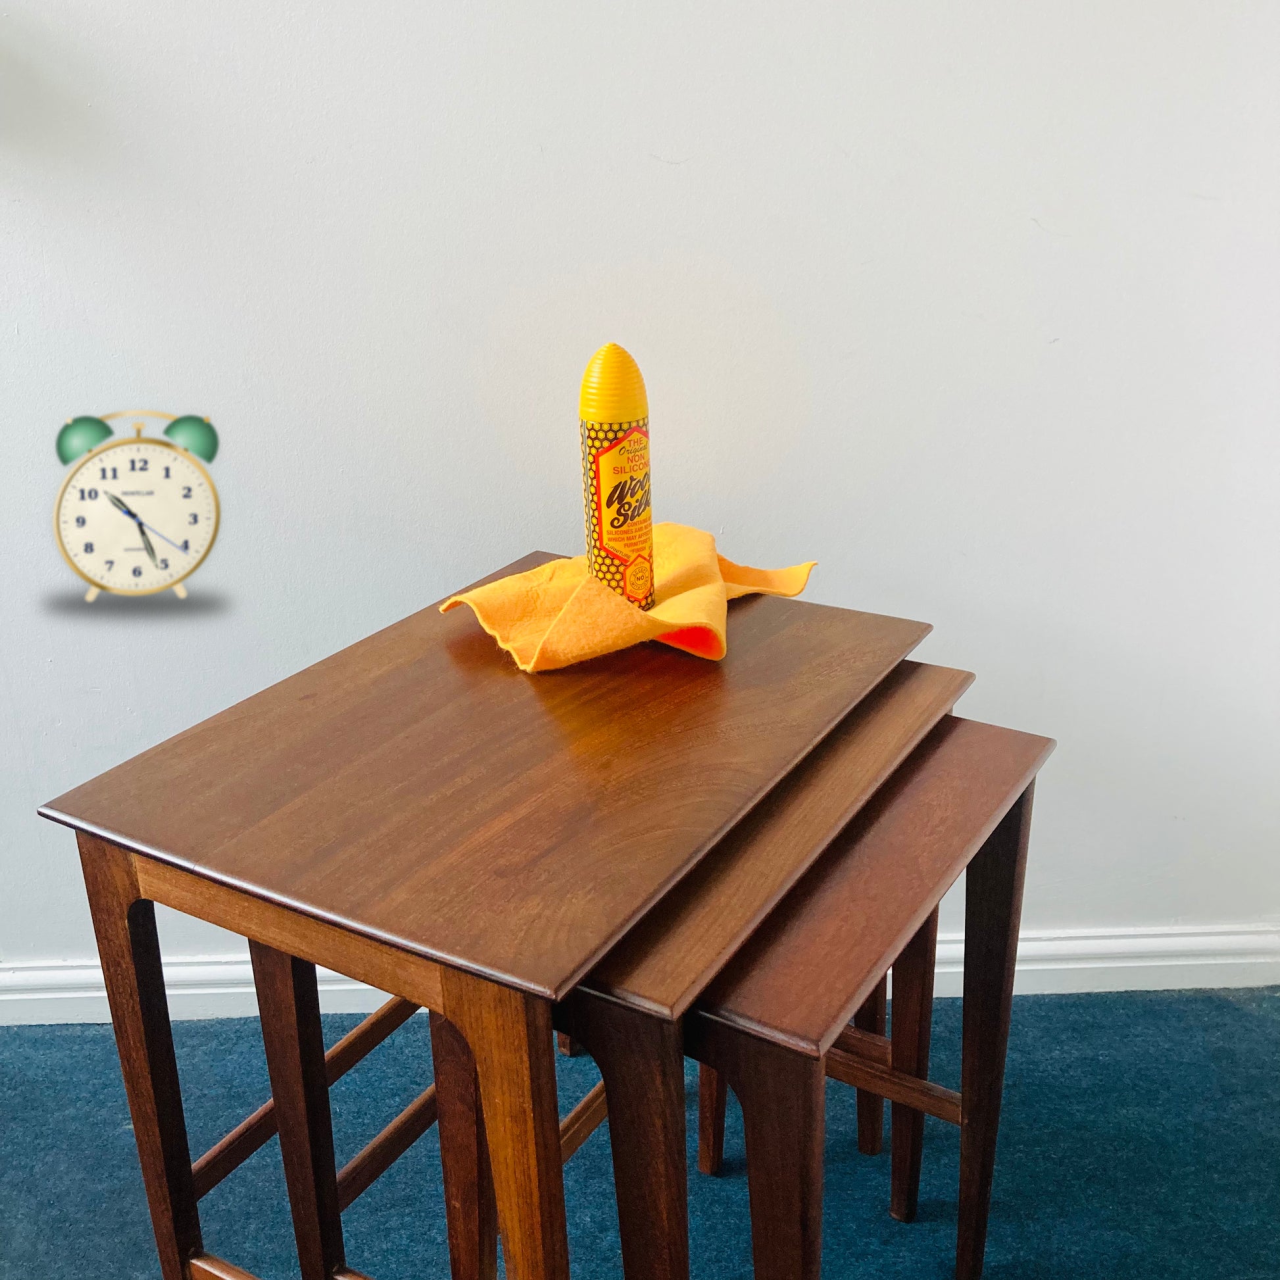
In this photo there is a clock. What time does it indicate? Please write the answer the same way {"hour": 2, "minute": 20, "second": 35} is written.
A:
{"hour": 10, "minute": 26, "second": 21}
